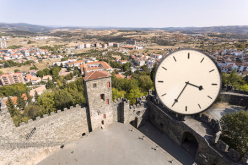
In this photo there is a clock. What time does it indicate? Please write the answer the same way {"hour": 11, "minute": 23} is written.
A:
{"hour": 3, "minute": 35}
